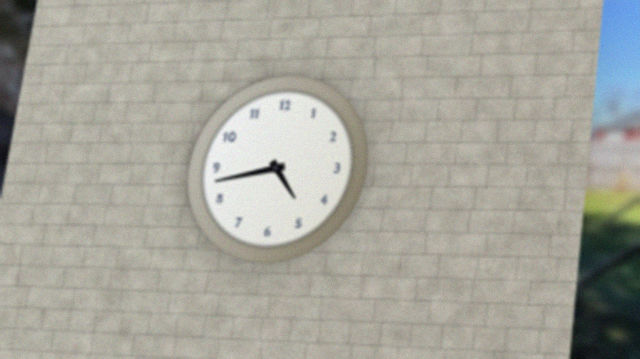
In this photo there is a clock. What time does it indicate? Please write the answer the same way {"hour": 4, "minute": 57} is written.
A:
{"hour": 4, "minute": 43}
